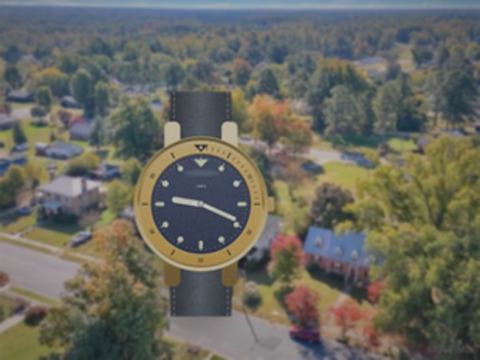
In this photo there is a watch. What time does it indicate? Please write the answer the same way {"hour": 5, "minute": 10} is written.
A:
{"hour": 9, "minute": 19}
